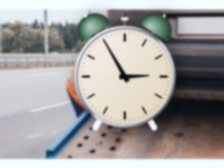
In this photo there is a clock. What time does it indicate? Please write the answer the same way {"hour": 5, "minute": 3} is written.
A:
{"hour": 2, "minute": 55}
